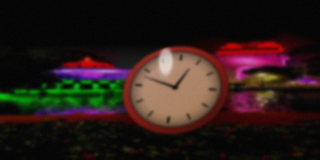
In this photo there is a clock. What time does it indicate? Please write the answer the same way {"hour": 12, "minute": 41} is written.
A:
{"hour": 12, "minute": 48}
